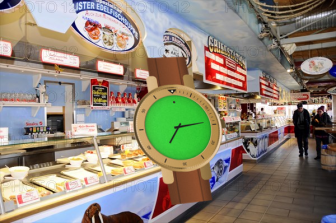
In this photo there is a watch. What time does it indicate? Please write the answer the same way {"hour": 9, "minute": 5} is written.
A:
{"hour": 7, "minute": 14}
